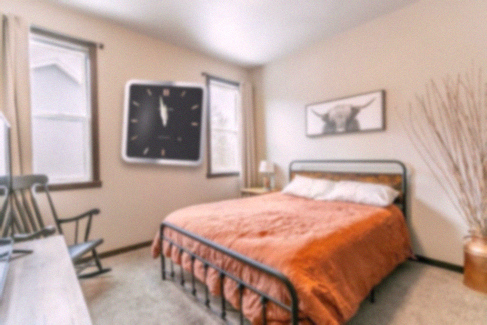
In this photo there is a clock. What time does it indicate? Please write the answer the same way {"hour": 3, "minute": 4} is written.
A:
{"hour": 11, "minute": 58}
